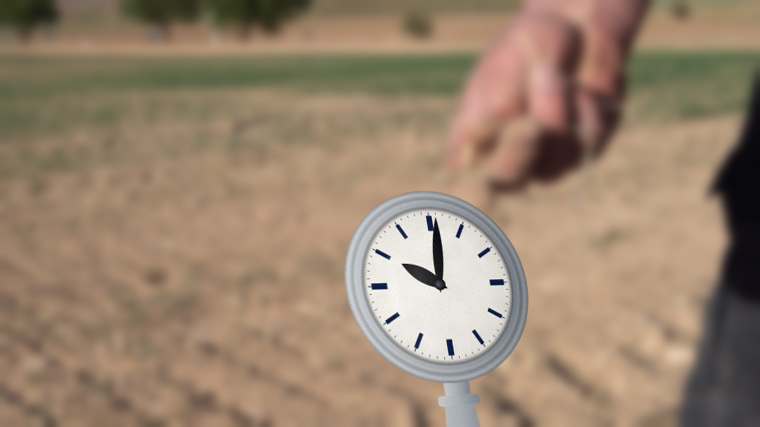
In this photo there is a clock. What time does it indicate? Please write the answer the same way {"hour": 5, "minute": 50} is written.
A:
{"hour": 10, "minute": 1}
